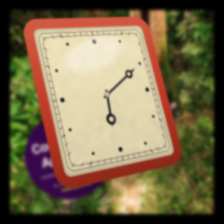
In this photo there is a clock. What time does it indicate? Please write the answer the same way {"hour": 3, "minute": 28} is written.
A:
{"hour": 6, "minute": 10}
